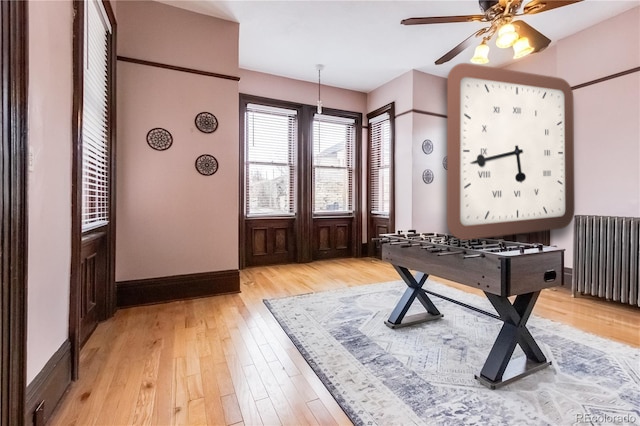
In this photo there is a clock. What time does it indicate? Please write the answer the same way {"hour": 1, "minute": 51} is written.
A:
{"hour": 5, "minute": 43}
